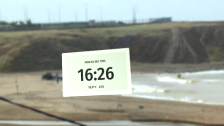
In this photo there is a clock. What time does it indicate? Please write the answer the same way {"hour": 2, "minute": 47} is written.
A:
{"hour": 16, "minute": 26}
